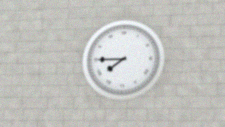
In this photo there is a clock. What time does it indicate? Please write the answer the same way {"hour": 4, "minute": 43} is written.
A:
{"hour": 7, "minute": 45}
